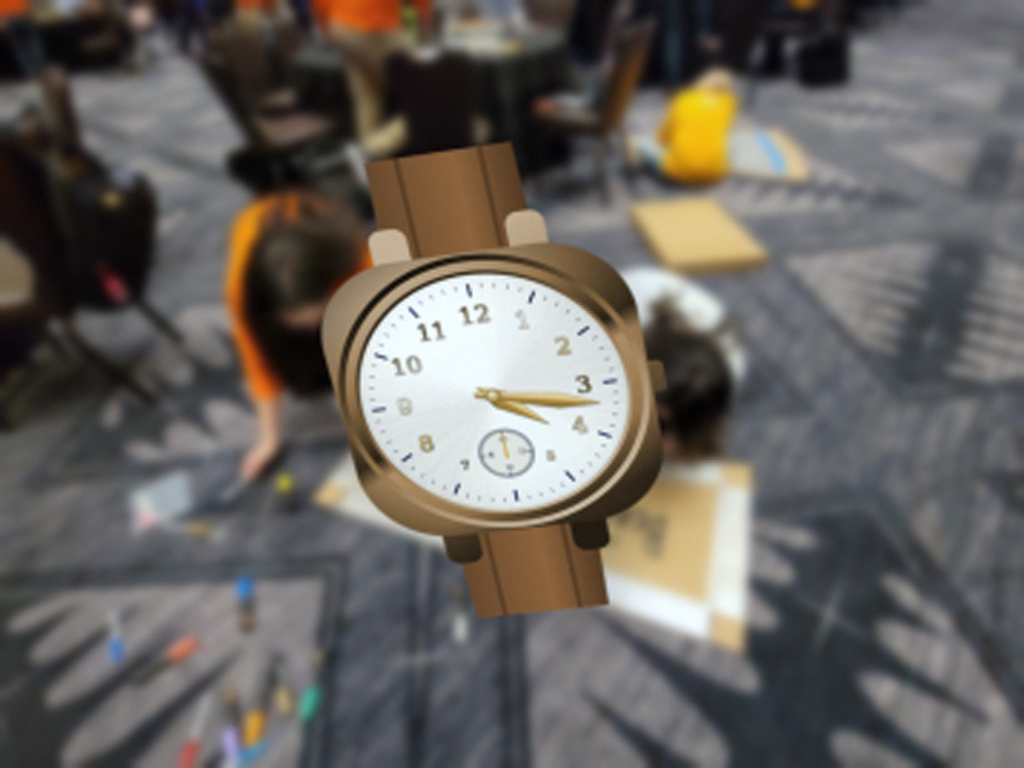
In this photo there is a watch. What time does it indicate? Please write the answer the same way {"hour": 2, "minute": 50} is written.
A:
{"hour": 4, "minute": 17}
